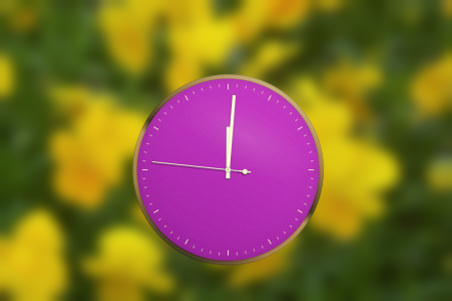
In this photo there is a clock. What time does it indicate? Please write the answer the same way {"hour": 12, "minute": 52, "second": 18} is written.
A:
{"hour": 12, "minute": 0, "second": 46}
